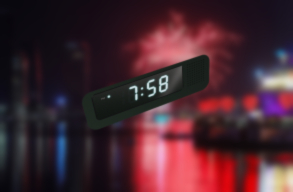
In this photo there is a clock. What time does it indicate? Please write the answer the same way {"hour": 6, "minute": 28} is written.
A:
{"hour": 7, "minute": 58}
